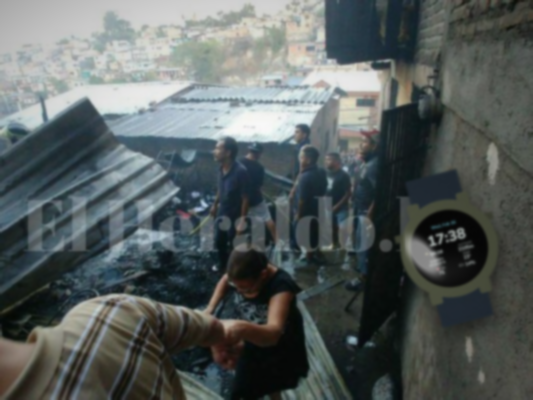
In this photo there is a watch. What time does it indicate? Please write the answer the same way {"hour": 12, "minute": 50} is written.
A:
{"hour": 17, "minute": 38}
